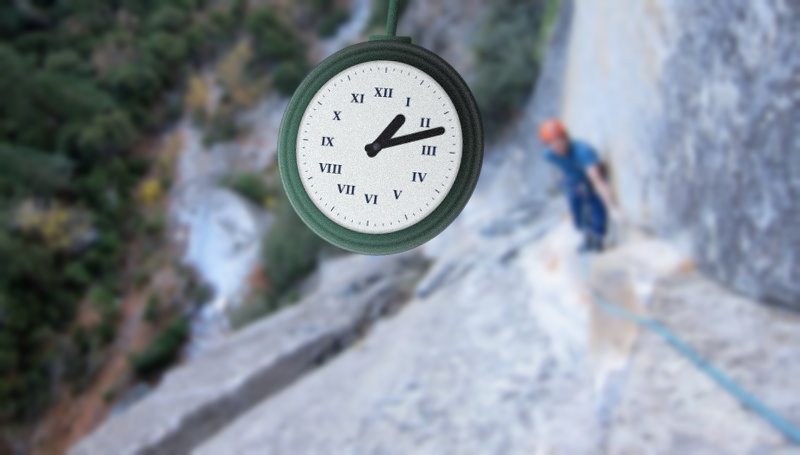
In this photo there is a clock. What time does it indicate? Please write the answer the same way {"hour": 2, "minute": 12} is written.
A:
{"hour": 1, "minute": 12}
